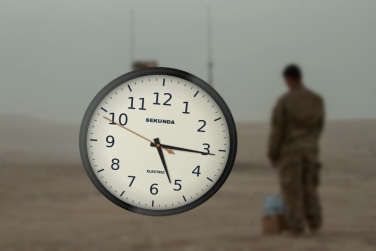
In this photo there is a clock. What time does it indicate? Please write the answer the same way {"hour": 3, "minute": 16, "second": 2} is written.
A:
{"hour": 5, "minute": 15, "second": 49}
